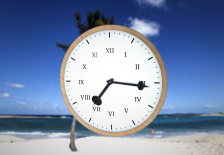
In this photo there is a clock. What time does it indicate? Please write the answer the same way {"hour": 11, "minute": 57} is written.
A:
{"hour": 7, "minute": 16}
